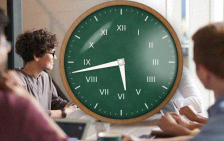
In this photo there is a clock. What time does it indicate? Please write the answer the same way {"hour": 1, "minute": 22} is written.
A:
{"hour": 5, "minute": 43}
